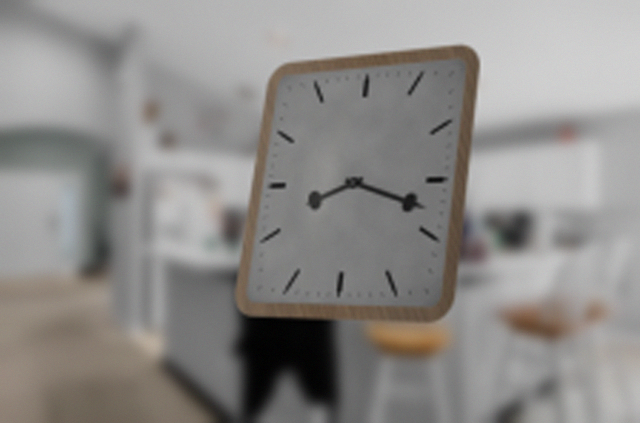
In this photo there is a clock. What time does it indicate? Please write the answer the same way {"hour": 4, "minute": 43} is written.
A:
{"hour": 8, "minute": 18}
